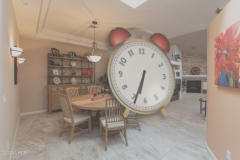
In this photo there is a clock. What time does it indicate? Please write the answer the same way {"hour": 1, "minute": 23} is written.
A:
{"hour": 6, "minute": 34}
